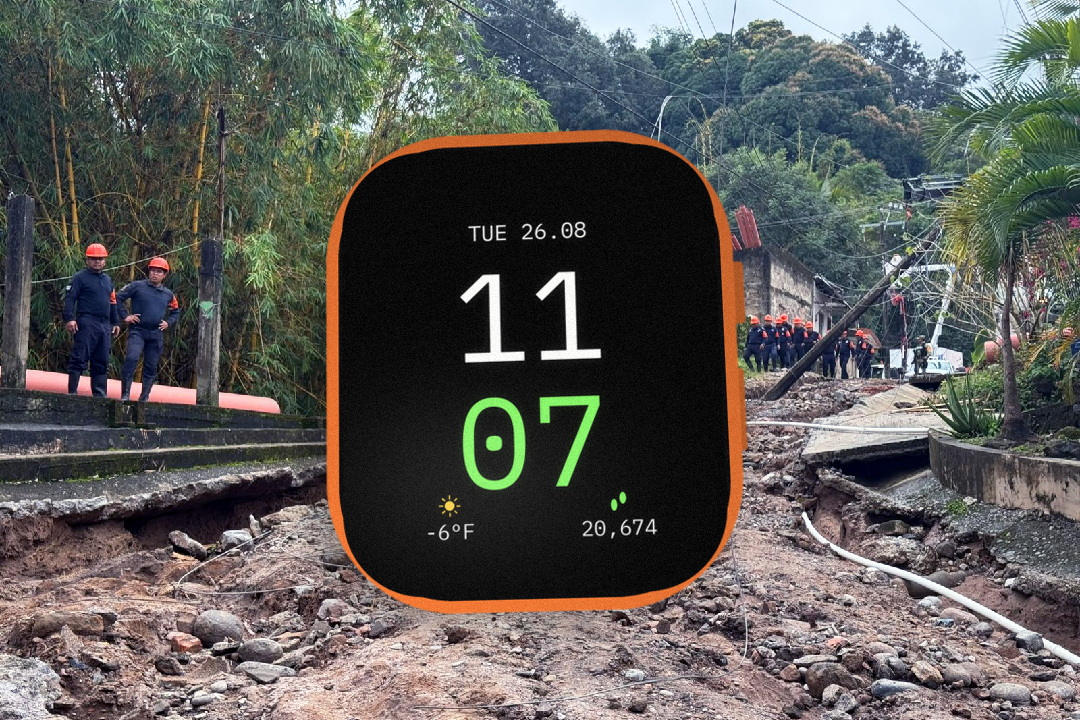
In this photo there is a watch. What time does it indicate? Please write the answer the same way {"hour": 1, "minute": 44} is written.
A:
{"hour": 11, "minute": 7}
